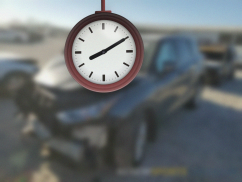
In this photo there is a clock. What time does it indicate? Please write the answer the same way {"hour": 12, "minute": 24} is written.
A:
{"hour": 8, "minute": 10}
